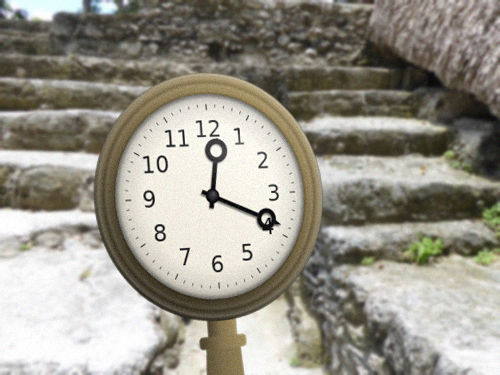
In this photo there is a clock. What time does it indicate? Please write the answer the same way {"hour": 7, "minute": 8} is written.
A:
{"hour": 12, "minute": 19}
